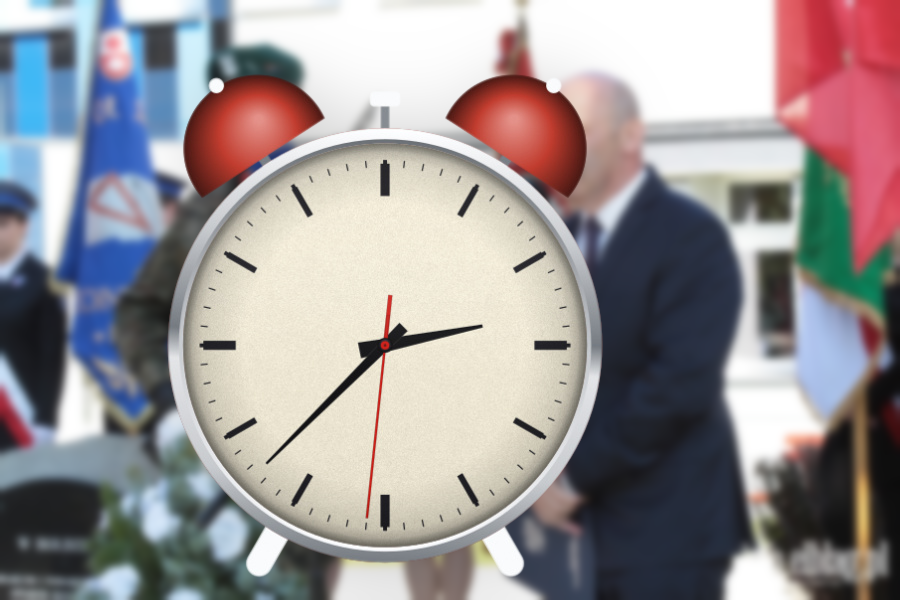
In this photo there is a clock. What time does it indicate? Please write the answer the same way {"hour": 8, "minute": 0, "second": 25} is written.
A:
{"hour": 2, "minute": 37, "second": 31}
